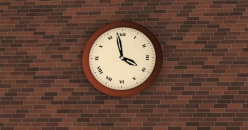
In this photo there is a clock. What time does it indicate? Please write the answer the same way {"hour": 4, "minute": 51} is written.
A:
{"hour": 3, "minute": 58}
